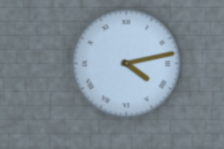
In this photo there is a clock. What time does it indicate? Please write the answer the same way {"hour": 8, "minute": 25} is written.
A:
{"hour": 4, "minute": 13}
